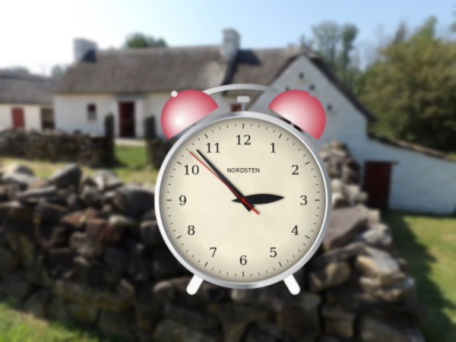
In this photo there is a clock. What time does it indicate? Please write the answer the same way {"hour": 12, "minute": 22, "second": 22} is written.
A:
{"hour": 2, "minute": 52, "second": 52}
